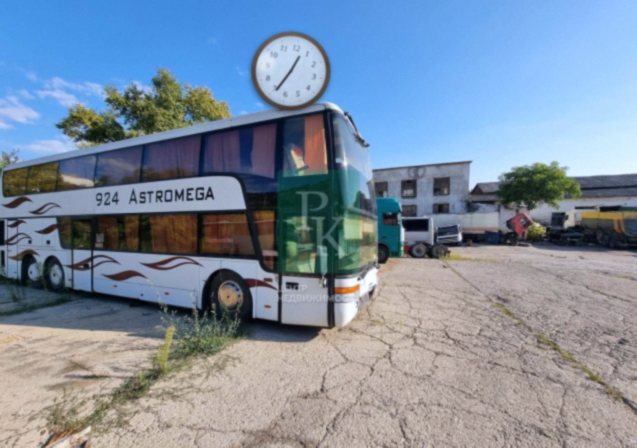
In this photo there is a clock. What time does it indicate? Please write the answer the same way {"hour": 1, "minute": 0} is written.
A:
{"hour": 12, "minute": 34}
